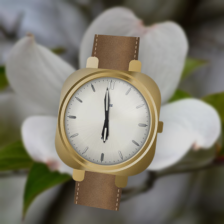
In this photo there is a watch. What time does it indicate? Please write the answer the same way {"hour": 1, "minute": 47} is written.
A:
{"hour": 5, "minute": 59}
